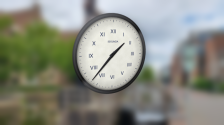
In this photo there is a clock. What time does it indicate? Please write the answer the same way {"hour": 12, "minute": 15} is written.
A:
{"hour": 1, "minute": 37}
